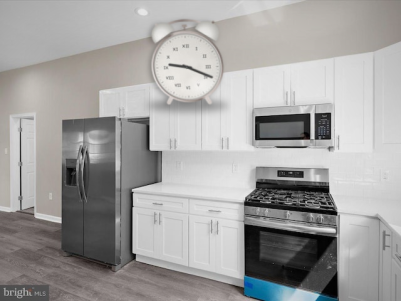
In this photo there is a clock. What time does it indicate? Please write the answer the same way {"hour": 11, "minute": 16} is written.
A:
{"hour": 9, "minute": 19}
